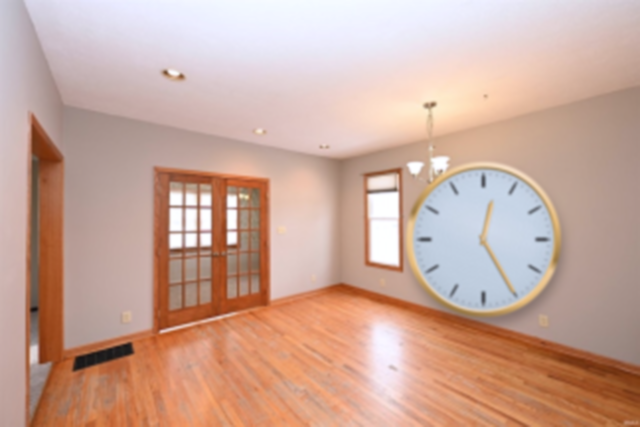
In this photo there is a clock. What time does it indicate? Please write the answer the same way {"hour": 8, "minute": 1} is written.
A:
{"hour": 12, "minute": 25}
